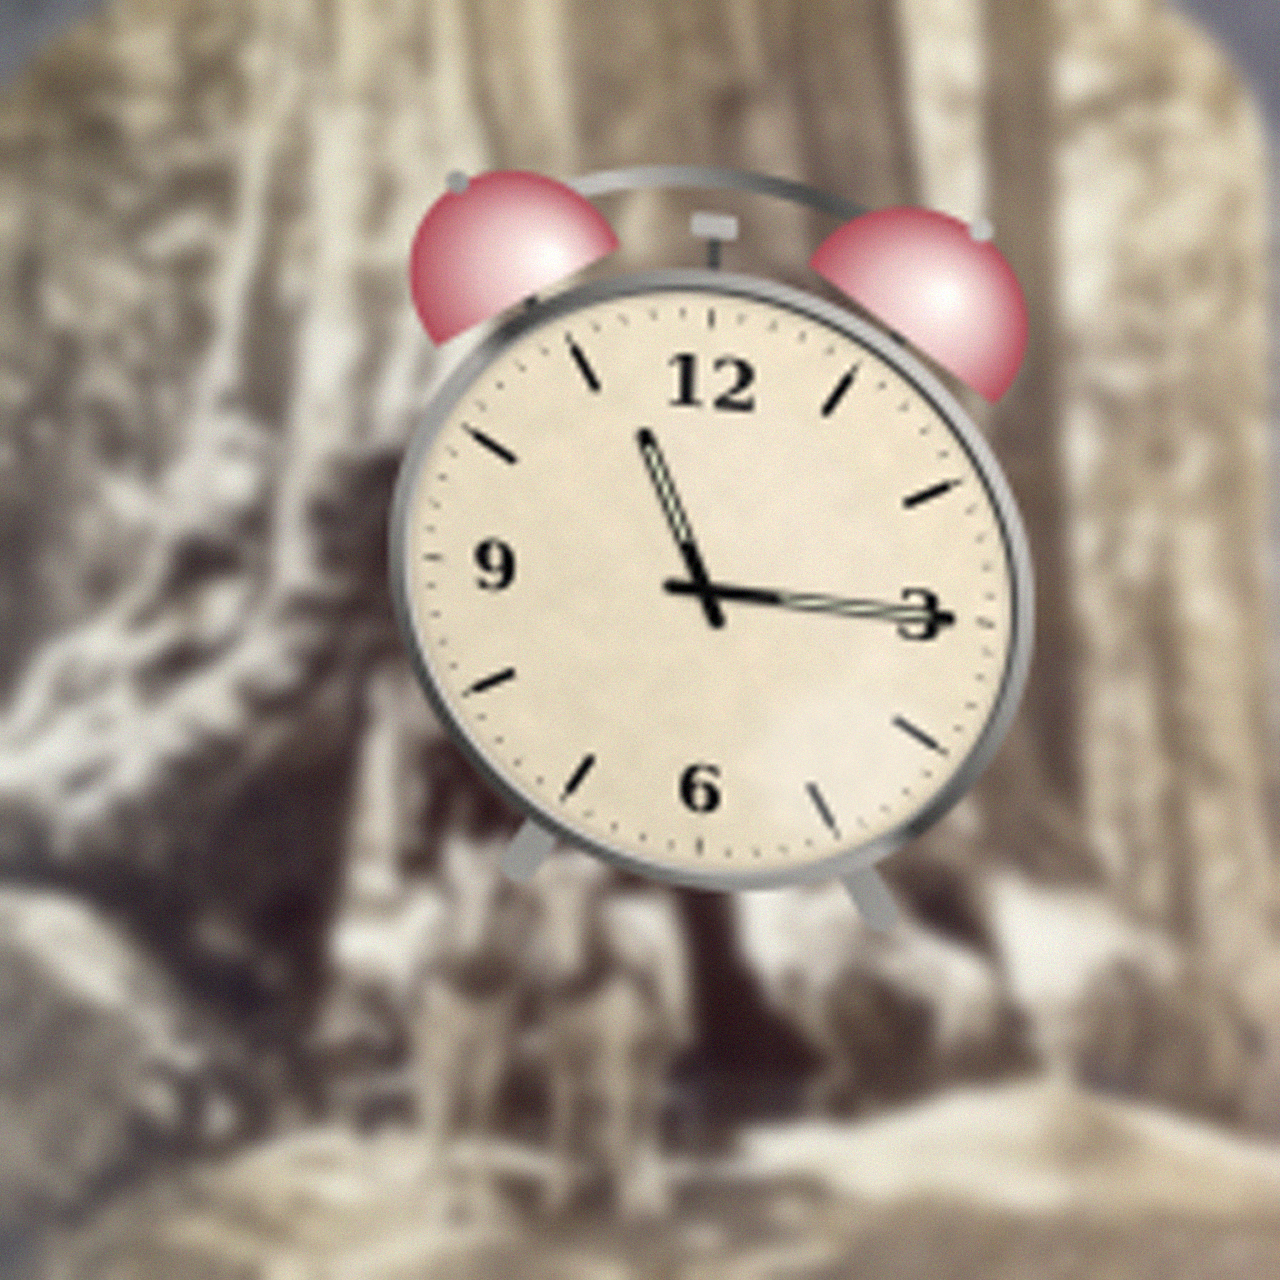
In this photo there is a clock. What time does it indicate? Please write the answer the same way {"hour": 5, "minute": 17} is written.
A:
{"hour": 11, "minute": 15}
